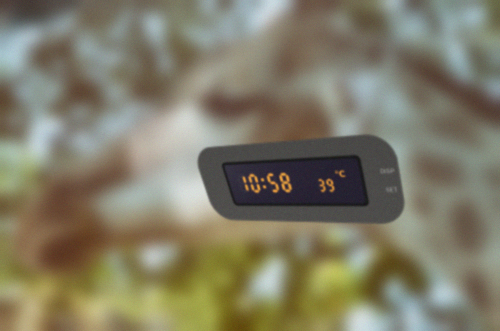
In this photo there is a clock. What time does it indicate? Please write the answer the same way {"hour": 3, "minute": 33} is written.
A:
{"hour": 10, "minute": 58}
